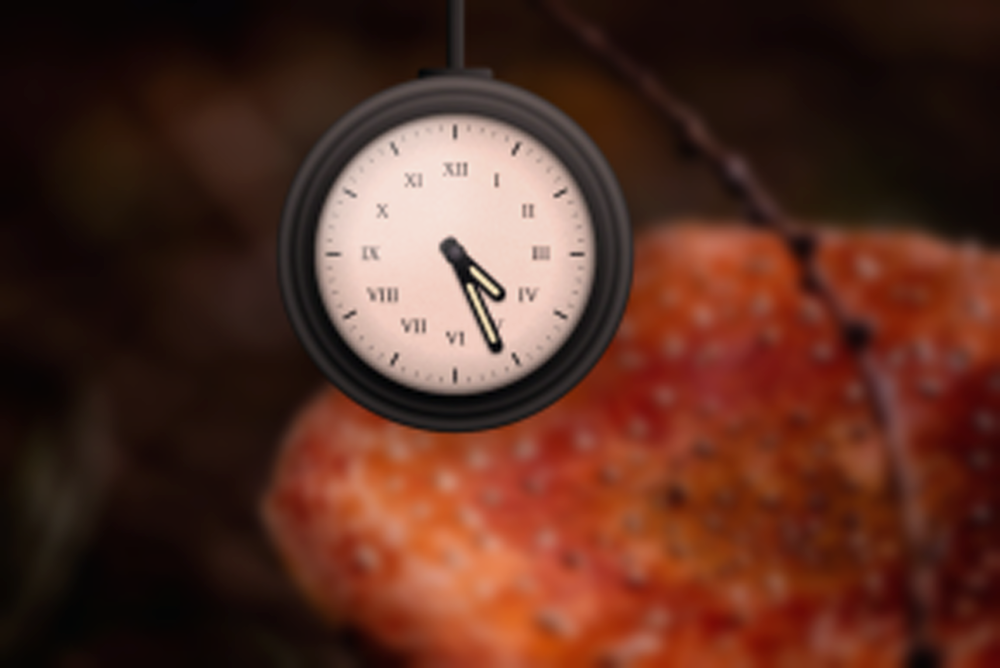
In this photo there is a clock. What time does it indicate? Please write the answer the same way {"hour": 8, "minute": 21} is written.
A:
{"hour": 4, "minute": 26}
